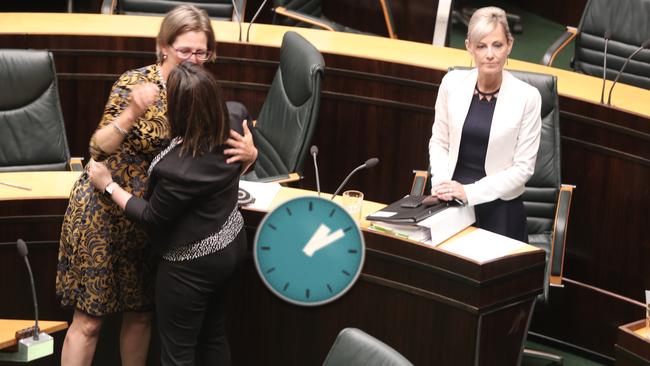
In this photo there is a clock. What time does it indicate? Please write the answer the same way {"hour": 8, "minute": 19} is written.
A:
{"hour": 1, "minute": 10}
